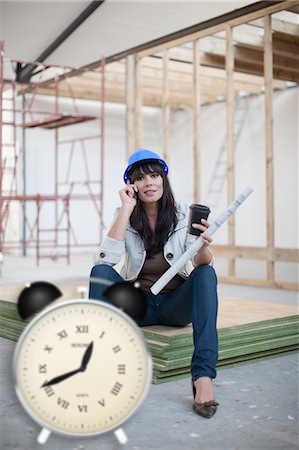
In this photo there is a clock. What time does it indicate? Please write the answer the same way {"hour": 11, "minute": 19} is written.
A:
{"hour": 12, "minute": 41}
